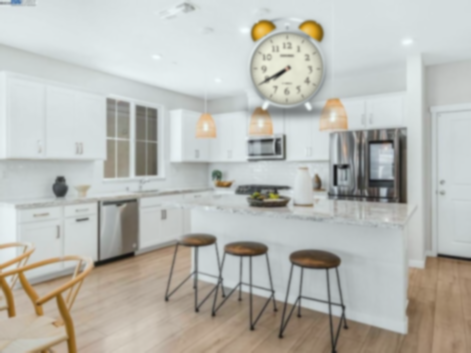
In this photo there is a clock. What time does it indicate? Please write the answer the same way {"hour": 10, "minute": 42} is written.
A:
{"hour": 7, "minute": 40}
